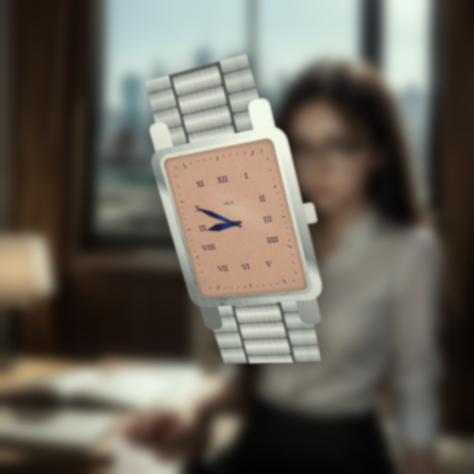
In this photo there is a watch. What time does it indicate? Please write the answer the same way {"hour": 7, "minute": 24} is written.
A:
{"hour": 8, "minute": 50}
